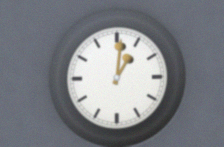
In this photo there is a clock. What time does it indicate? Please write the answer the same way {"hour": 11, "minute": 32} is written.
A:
{"hour": 1, "minute": 1}
